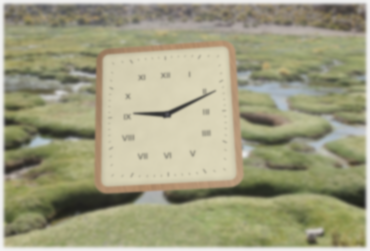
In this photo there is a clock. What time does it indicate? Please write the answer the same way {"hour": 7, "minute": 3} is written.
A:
{"hour": 9, "minute": 11}
